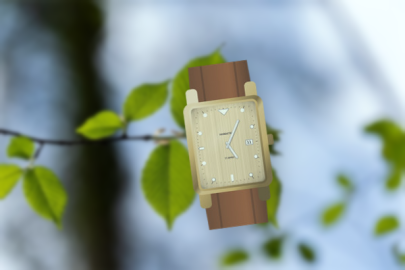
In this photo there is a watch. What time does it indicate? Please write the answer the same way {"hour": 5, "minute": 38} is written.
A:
{"hour": 5, "minute": 5}
